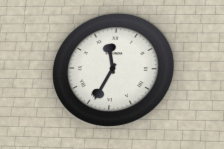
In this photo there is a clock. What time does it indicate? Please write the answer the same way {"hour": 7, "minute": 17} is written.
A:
{"hour": 11, "minute": 34}
